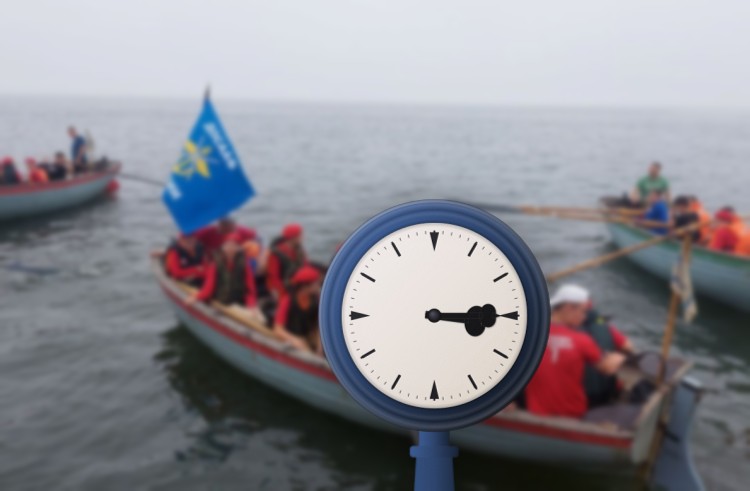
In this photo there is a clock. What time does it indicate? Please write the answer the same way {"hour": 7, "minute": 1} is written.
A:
{"hour": 3, "minute": 15}
